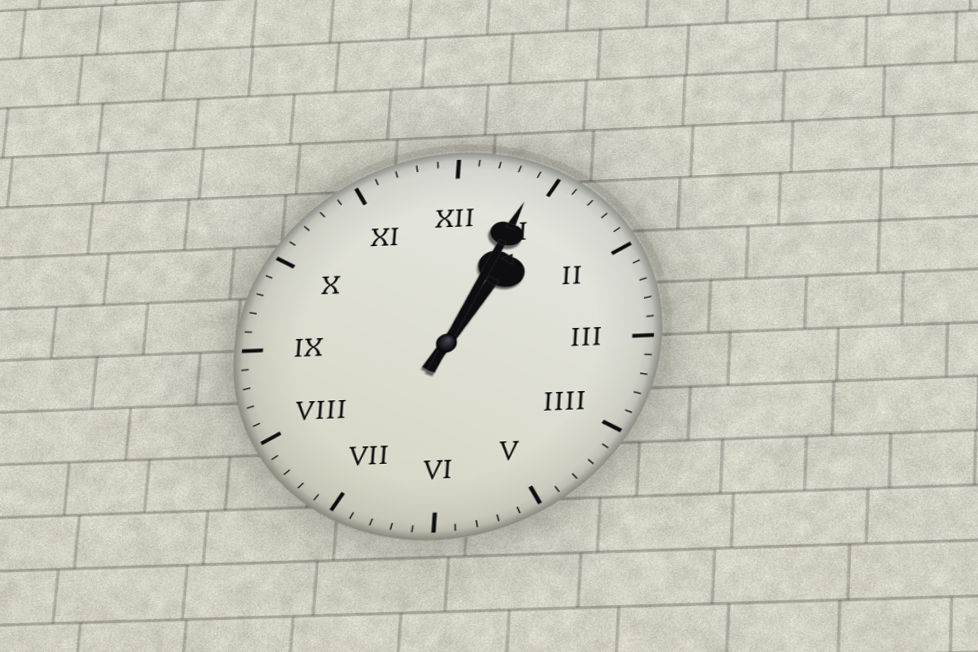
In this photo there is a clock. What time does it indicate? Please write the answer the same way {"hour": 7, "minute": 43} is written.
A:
{"hour": 1, "minute": 4}
